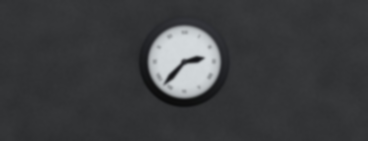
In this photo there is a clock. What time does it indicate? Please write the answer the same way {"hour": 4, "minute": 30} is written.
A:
{"hour": 2, "minute": 37}
